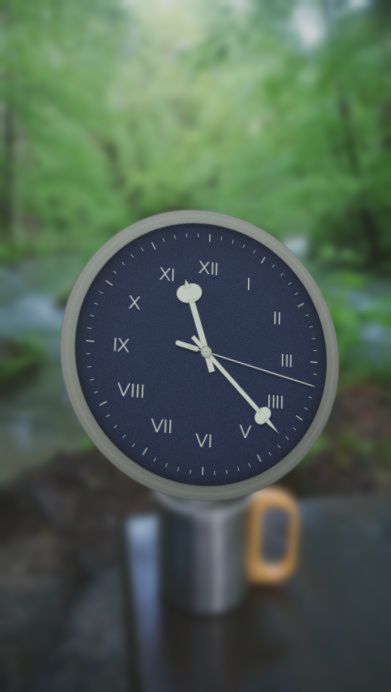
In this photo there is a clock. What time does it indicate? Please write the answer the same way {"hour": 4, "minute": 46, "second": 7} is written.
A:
{"hour": 11, "minute": 22, "second": 17}
